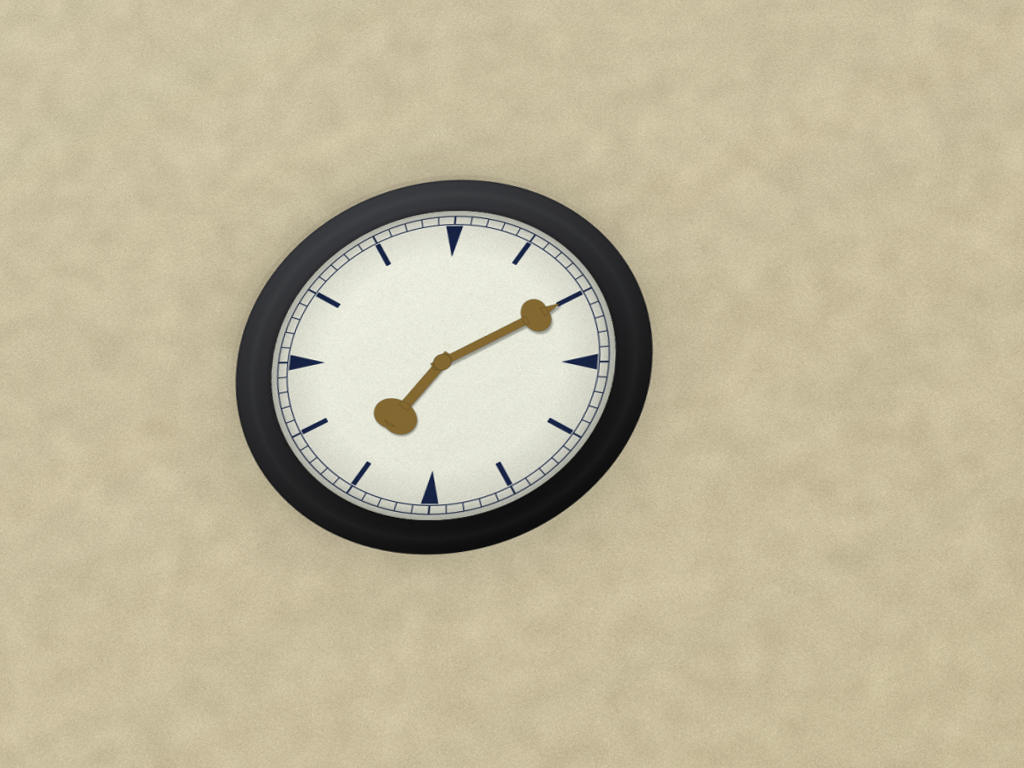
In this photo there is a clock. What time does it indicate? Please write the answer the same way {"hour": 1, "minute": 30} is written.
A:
{"hour": 7, "minute": 10}
